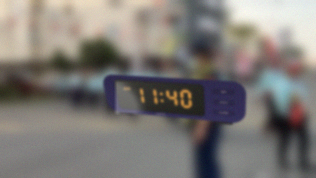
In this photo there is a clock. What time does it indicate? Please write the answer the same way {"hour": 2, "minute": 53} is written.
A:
{"hour": 11, "minute": 40}
